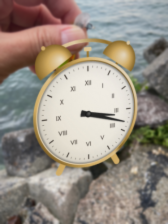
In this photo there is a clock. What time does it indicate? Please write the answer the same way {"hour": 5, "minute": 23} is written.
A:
{"hour": 3, "minute": 18}
